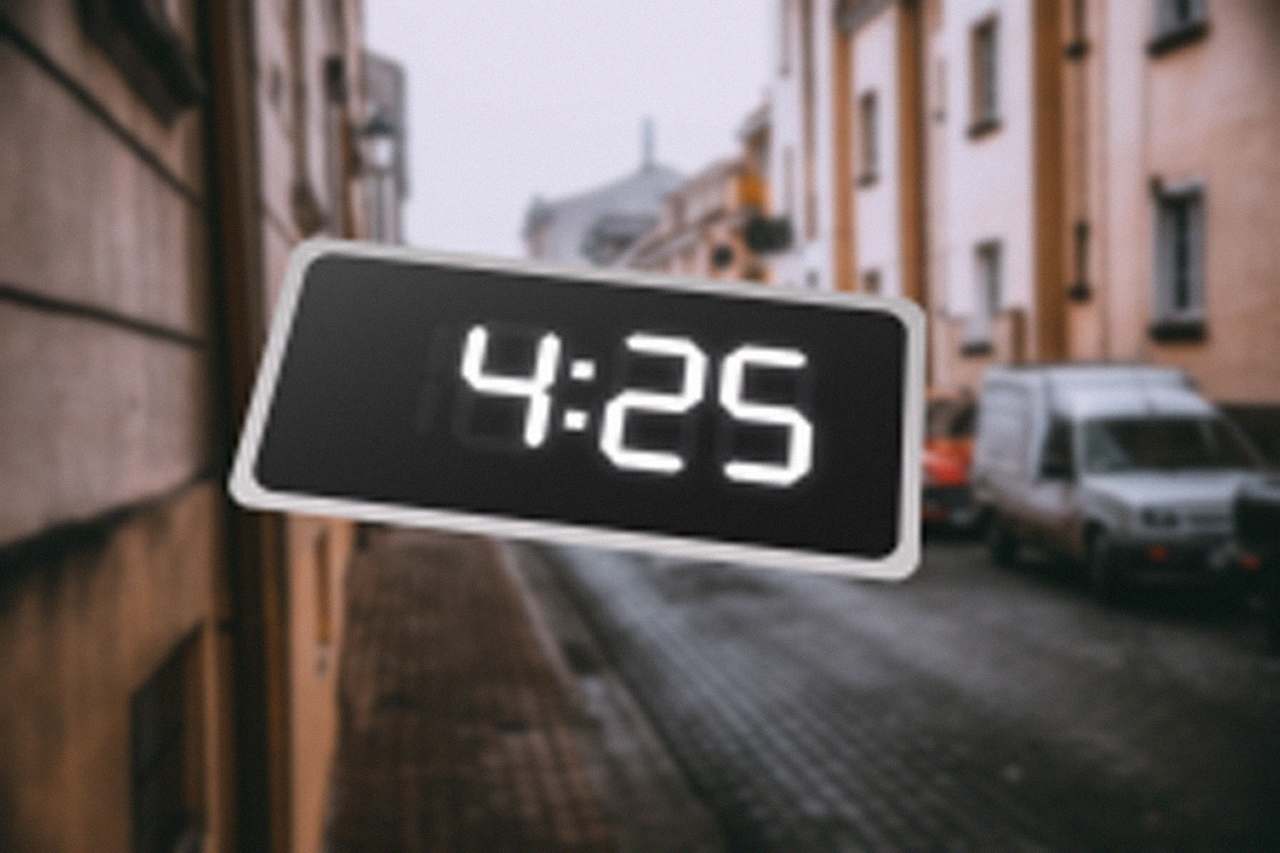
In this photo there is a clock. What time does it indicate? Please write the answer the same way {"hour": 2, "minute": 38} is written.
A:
{"hour": 4, "minute": 25}
